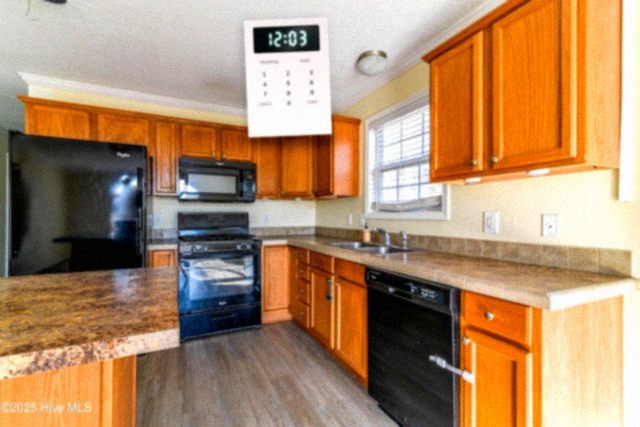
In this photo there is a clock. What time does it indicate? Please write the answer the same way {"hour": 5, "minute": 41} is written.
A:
{"hour": 12, "minute": 3}
